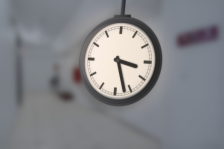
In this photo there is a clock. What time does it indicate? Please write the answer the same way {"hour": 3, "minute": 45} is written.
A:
{"hour": 3, "minute": 27}
